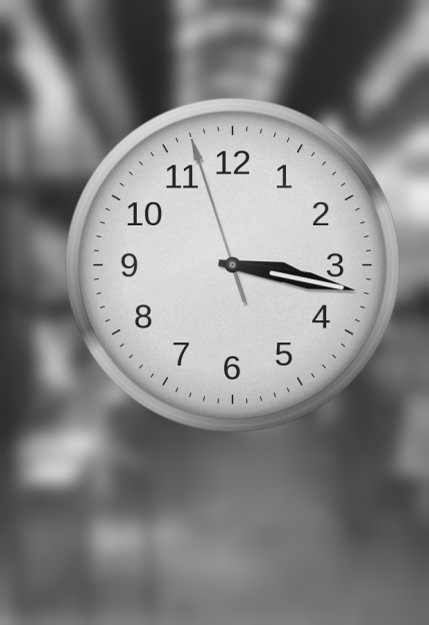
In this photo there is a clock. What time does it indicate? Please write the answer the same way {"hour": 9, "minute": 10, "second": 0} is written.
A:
{"hour": 3, "minute": 16, "second": 57}
